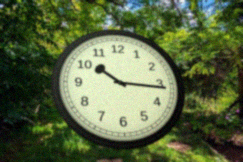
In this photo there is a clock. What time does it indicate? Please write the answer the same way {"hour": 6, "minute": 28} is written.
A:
{"hour": 10, "minute": 16}
